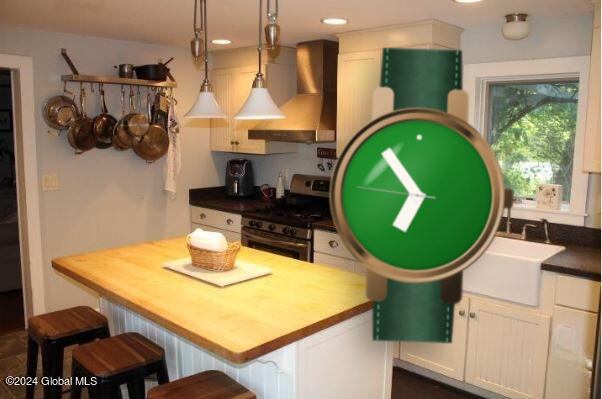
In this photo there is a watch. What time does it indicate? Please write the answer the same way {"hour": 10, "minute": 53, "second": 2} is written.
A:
{"hour": 6, "minute": 53, "second": 46}
